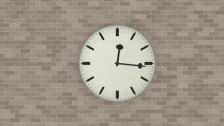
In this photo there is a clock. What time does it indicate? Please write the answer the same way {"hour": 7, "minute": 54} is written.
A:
{"hour": 12, "minute": 16}
